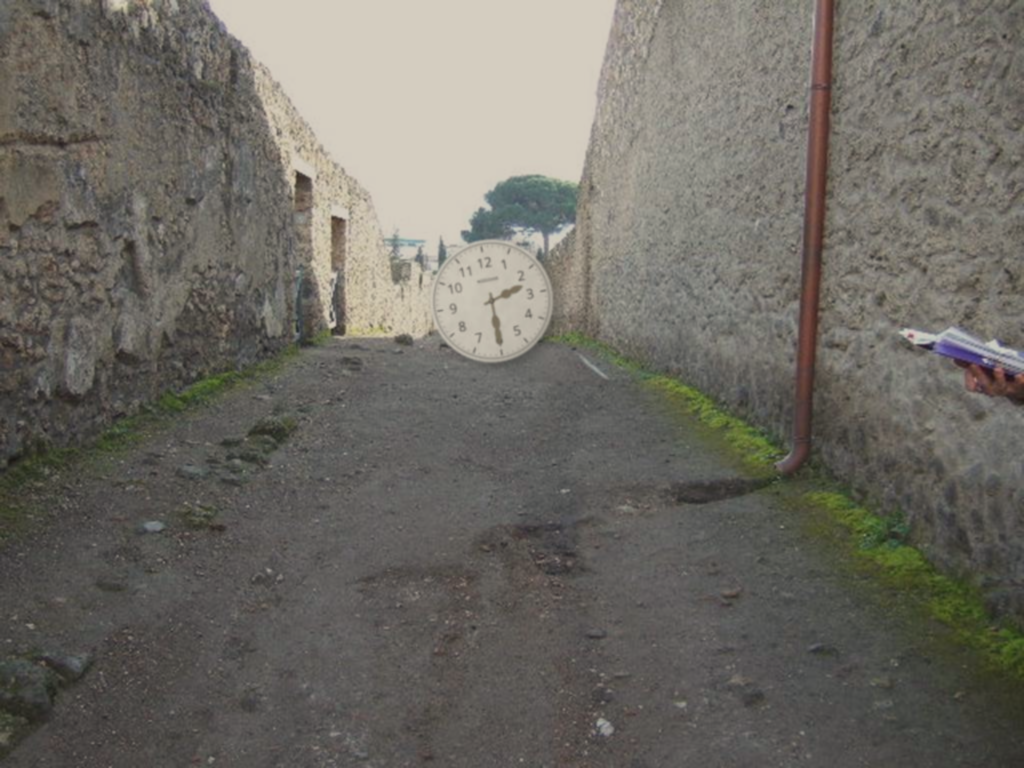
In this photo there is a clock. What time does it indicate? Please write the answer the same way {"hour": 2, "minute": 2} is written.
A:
{"hour": 2, "minute": 30}
